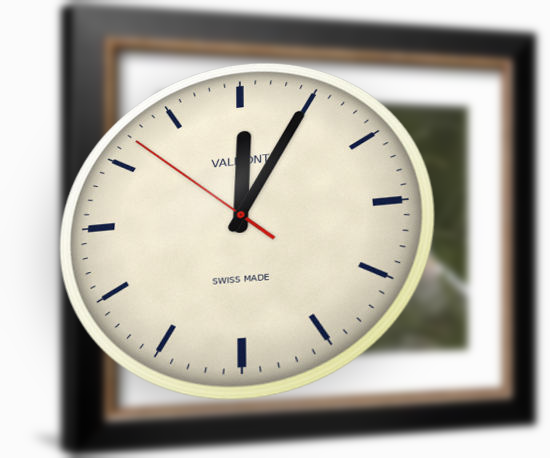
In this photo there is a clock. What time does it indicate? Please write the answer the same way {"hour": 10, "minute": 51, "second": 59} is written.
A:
{"hour": 12, "minute": 4, "second": 52}
